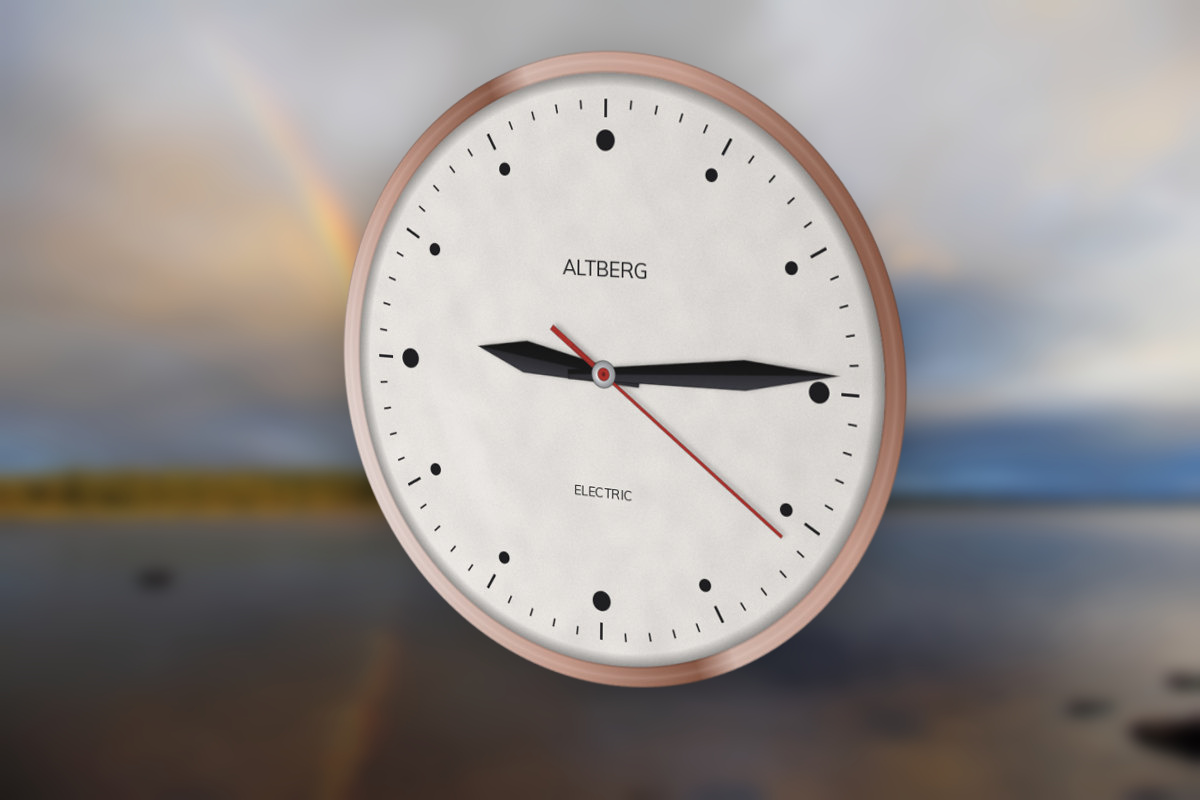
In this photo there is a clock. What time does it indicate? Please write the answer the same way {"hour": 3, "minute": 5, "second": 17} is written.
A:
{"hour": 9, "minute": 14, "second": 21}
